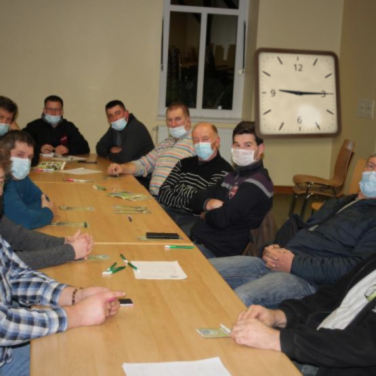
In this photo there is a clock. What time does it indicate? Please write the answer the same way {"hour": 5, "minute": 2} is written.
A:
{"hour": 9, "minute": 15}
